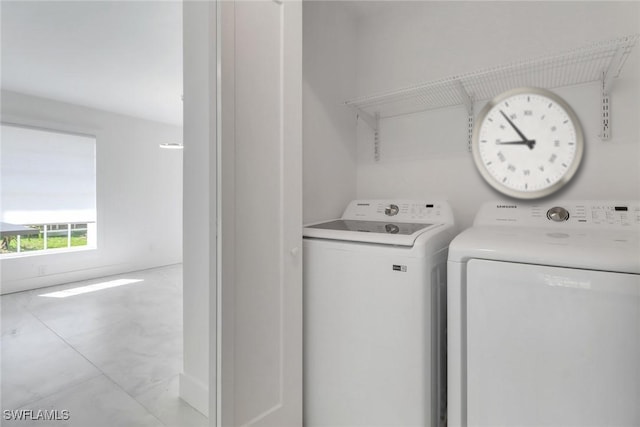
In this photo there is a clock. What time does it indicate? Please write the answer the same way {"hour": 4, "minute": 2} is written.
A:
{"hour": 8, "minute": 53}
